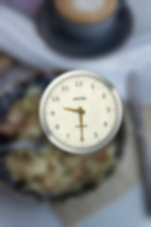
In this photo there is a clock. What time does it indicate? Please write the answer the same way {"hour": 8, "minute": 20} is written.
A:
{"hour": 9, "minute": 30}
